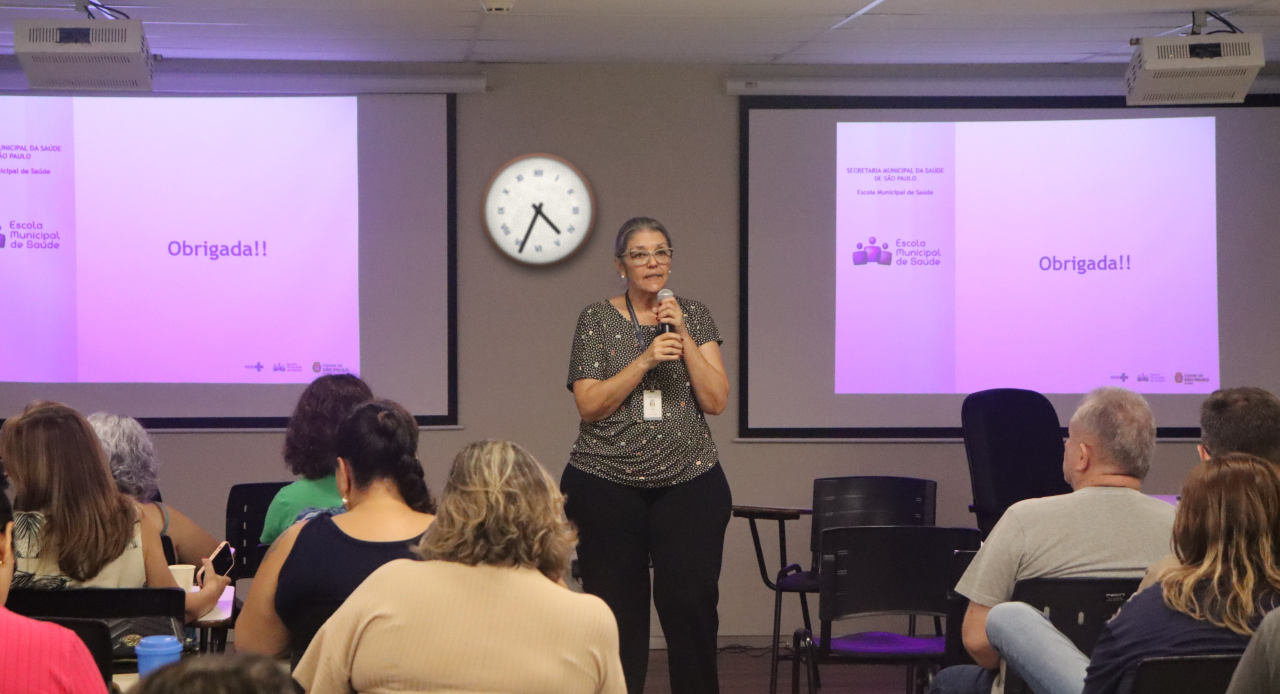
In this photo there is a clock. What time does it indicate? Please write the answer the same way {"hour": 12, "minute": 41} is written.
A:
{"hour": 4, "minute": 34}
